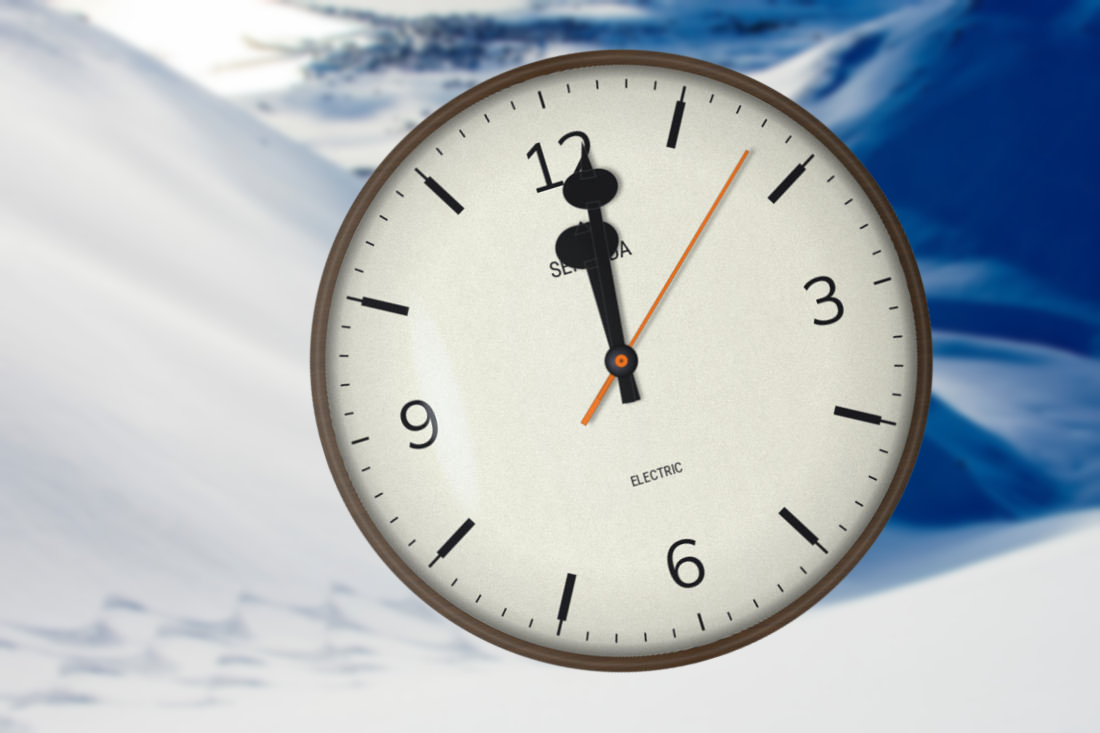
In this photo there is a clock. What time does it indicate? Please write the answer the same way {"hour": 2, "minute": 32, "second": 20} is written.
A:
{"hour": 12, "minute": 1, "second": 8}
